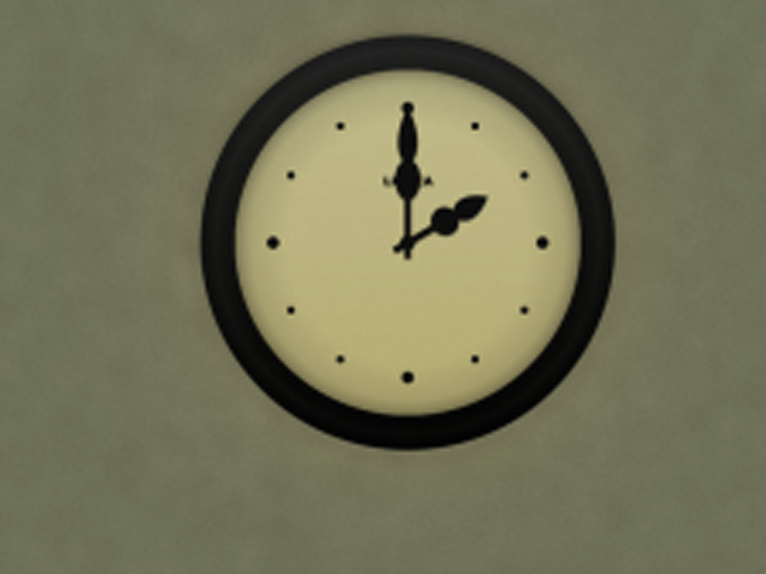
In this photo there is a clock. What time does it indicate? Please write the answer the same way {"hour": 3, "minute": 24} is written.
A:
{"hour": 2, "minute": 0}
